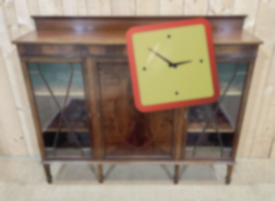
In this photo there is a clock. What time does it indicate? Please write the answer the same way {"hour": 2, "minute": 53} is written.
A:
{"hour": 2, "minute": 52}
